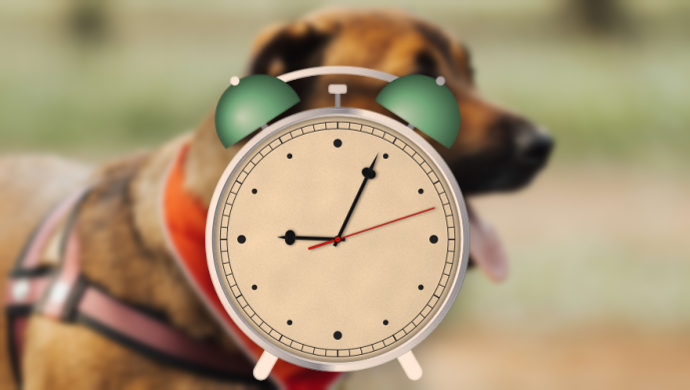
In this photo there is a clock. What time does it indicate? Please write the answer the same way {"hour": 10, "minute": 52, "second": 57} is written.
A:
{"hour": 9, "minute": 4, "second": 12}
